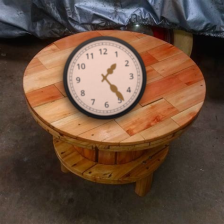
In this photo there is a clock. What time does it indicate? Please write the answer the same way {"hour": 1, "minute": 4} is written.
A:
{"hour": 1, "minute": 24}
